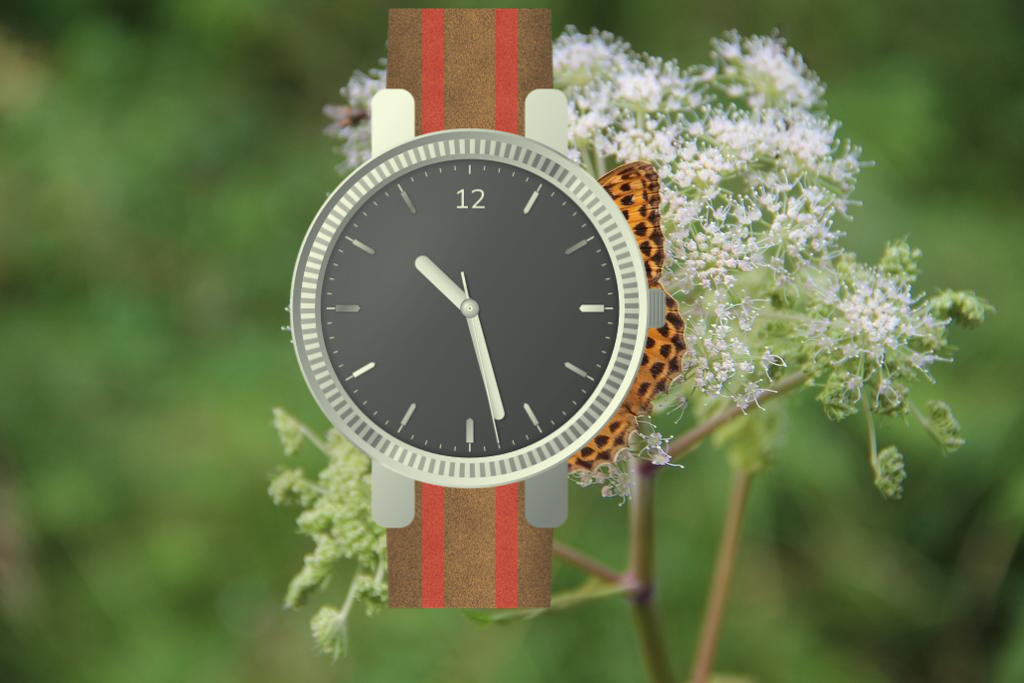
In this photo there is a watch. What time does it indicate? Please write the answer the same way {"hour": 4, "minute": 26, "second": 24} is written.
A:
{"hour": 10, "minute": 27, "second": 28}
